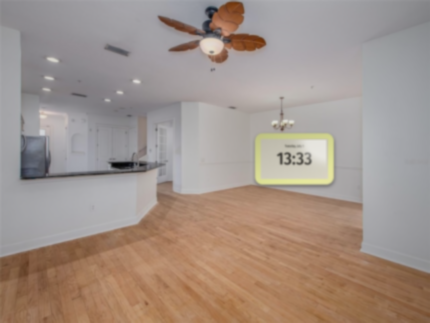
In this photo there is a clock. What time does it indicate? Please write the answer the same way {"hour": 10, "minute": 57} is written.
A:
{"hour": 13, "minute": 33}
